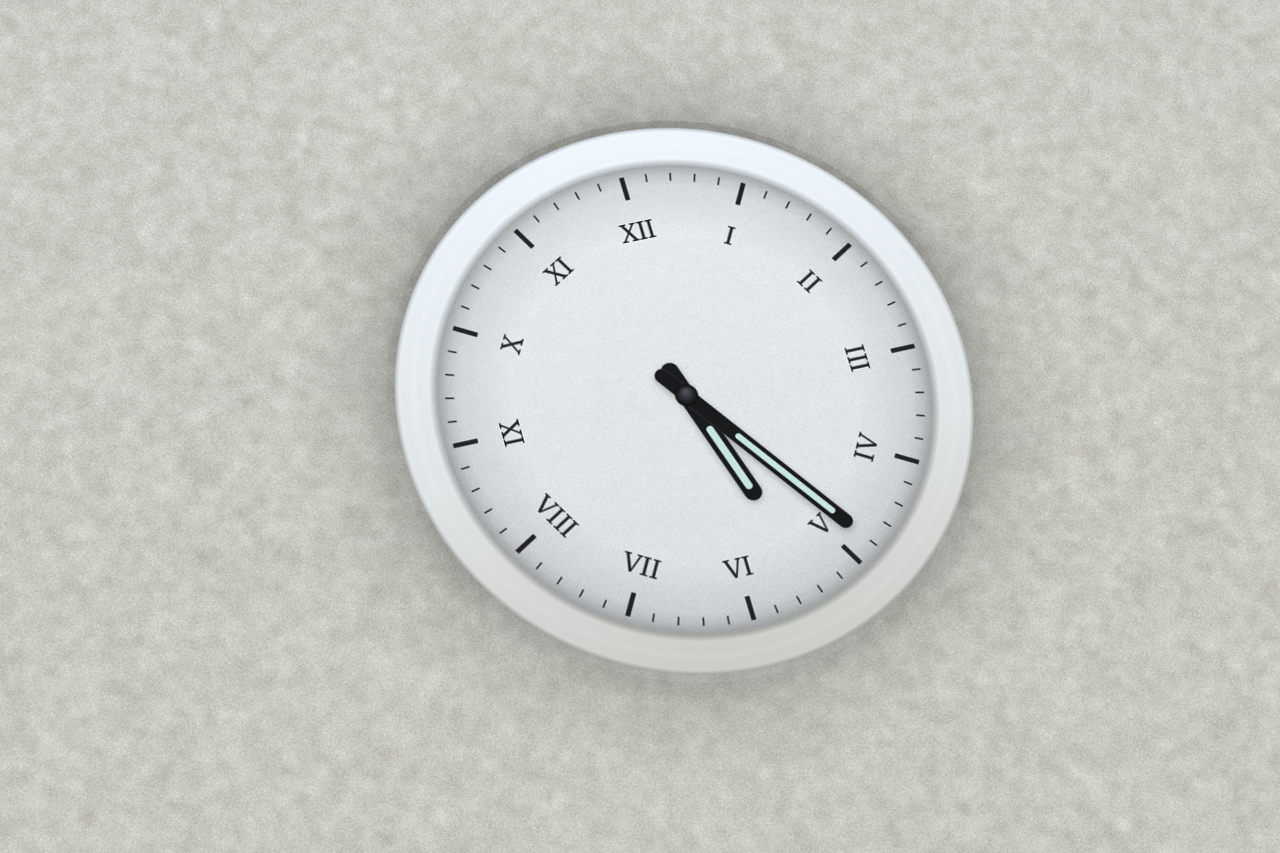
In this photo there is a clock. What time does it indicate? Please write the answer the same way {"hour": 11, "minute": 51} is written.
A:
{"hour": 5, "minute": 24}
